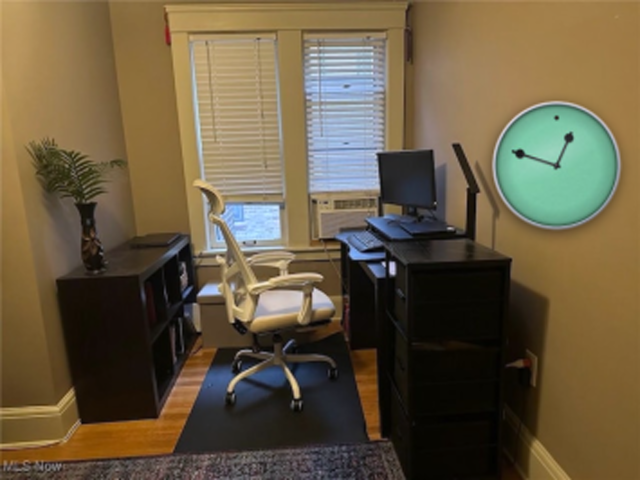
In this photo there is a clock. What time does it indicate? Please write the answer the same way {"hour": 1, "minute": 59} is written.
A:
{"hour": 12, "minute": 48}
